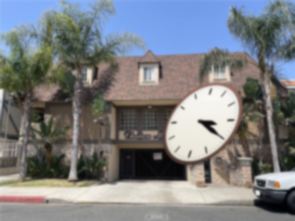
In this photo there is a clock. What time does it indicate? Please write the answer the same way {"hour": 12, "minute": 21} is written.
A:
{"hour": 3, "minute": 20}
